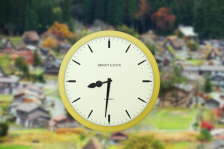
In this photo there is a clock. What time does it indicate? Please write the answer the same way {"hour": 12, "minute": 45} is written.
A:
{"hour": 8, "minute": 31}
